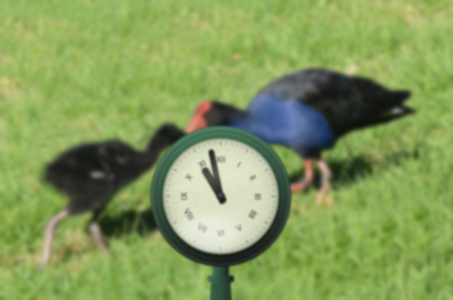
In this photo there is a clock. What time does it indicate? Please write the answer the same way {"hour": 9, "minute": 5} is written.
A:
{"hour": 10, "minute": 58}
